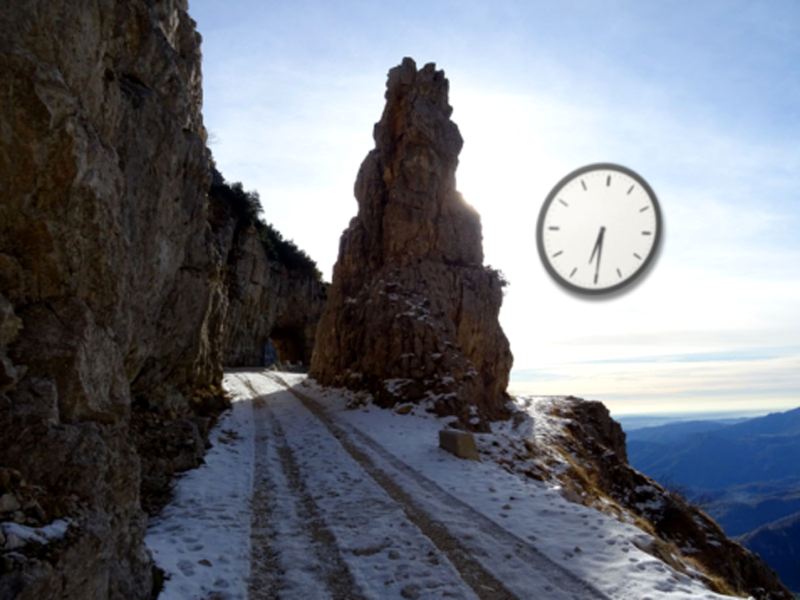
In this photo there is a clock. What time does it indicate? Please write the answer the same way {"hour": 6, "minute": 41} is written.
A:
{"hour": 6, "minute": 30}
